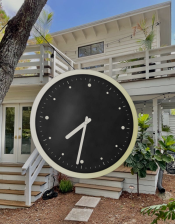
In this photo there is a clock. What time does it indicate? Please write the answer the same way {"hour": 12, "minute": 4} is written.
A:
{"hour": 7, "minute": 31}
